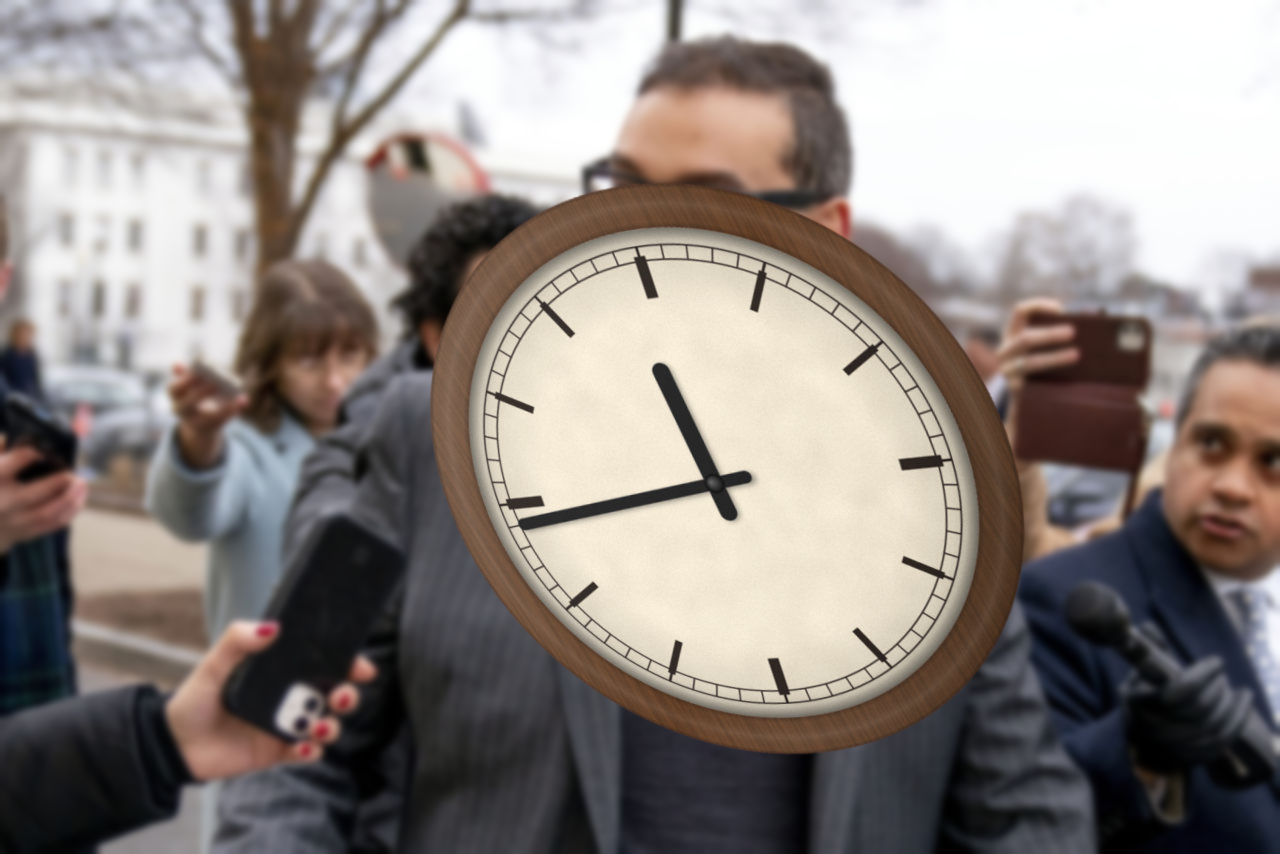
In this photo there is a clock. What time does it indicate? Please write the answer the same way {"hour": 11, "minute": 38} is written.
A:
{"hour": 11, "minute": 44}
